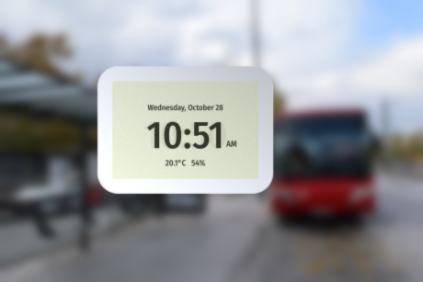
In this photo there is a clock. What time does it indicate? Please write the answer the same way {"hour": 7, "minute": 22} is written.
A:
{"hour": 10, "minute": 51}
